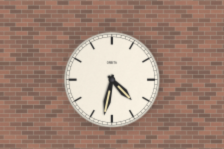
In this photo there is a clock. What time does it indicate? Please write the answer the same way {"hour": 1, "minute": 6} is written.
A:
{"hour": 4, "minute": 32}
